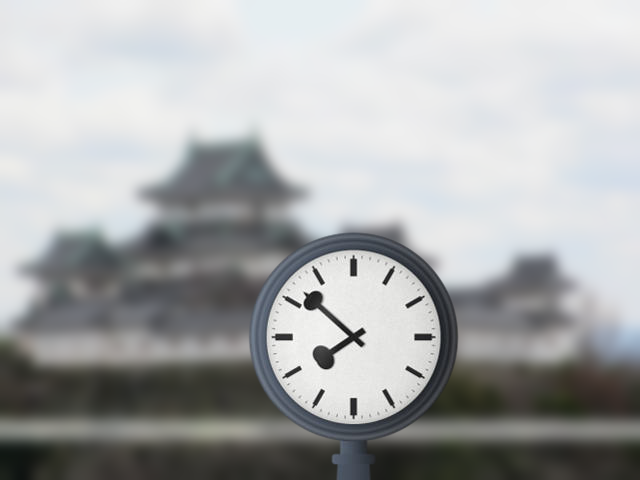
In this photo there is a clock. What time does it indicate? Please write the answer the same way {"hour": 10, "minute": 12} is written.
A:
{"hour": 7, "minute": 52}
